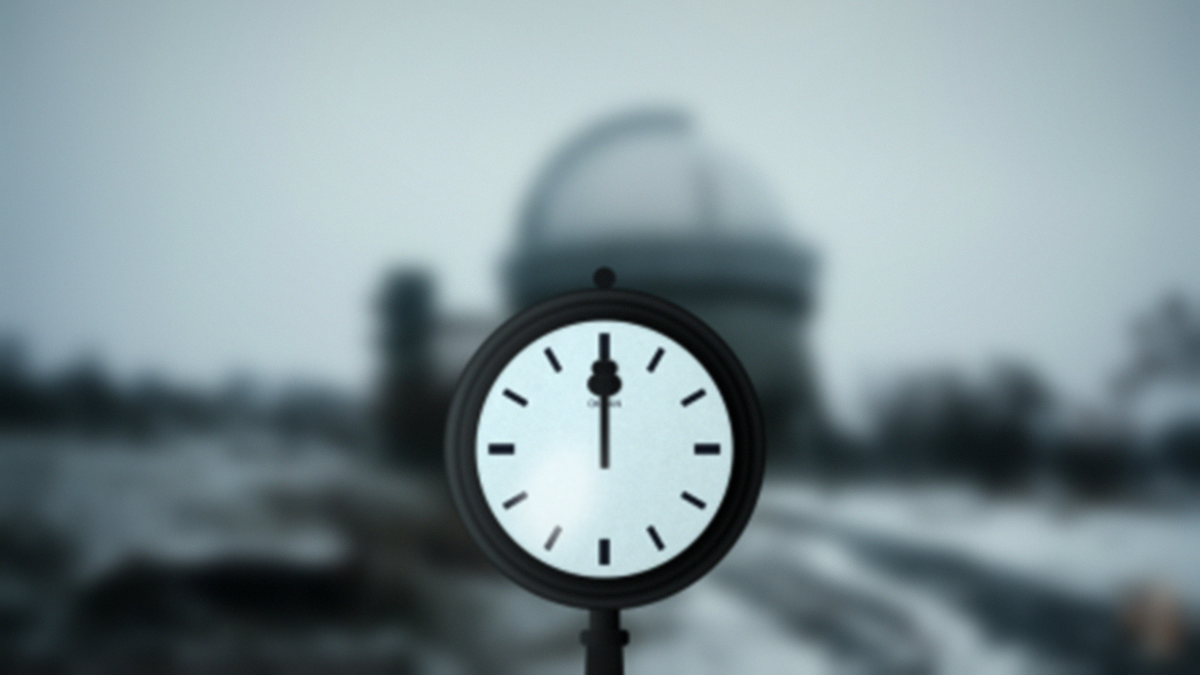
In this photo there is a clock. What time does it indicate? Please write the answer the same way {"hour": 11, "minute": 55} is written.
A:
{"hour": 12, "minute": 0}
